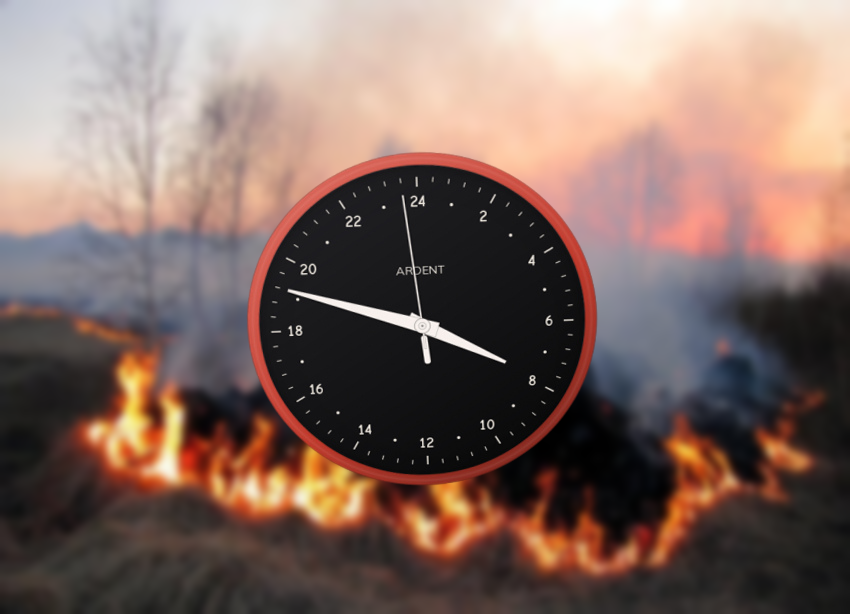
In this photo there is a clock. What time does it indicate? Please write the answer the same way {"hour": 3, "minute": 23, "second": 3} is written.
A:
{"hour": 7, "minute": 47, "second": 59}
